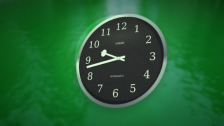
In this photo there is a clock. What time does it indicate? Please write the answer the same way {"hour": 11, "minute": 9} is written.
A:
{"hour": 9, "minute": 43}
